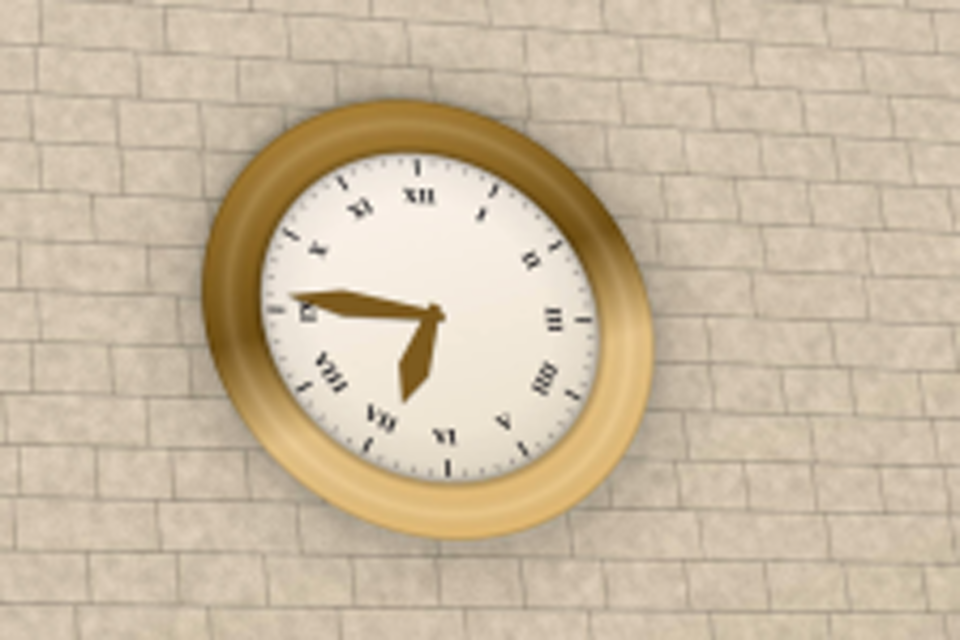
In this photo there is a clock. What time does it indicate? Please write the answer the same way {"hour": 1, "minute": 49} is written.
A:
{"hour": 6, "minute": 46}
